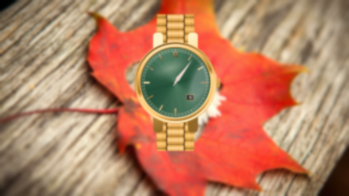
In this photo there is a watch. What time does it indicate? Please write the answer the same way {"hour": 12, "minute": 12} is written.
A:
{"hour": 1, "minute": 6}
